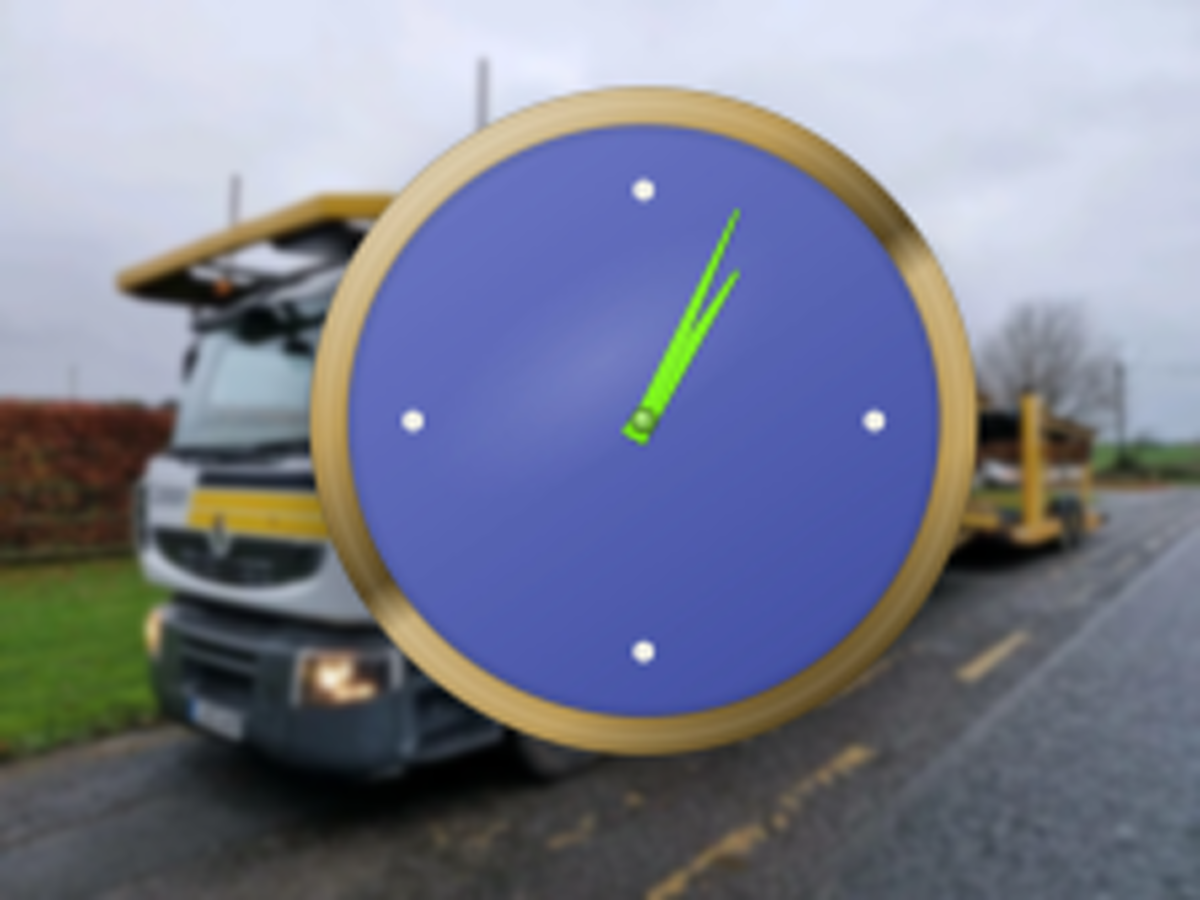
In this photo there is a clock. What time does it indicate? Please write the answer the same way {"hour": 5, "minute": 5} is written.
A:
{"hour": 1, "minute": 4}
